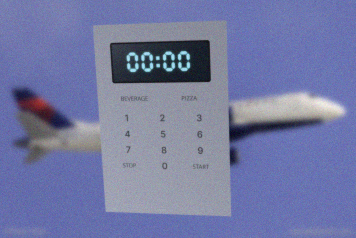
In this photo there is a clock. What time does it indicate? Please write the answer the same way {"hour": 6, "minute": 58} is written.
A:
{"hour": 0, "minute": 0}
